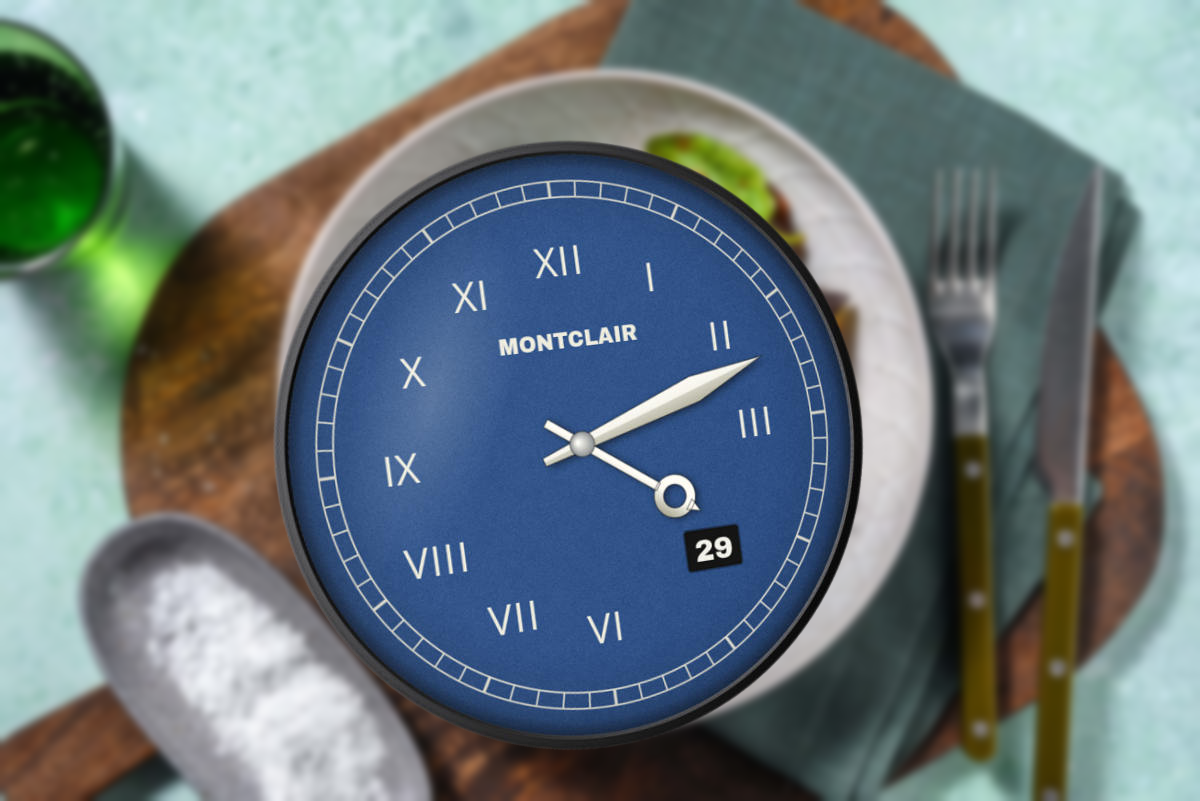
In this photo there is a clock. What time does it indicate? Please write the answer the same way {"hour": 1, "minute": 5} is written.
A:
{"hour": 4, "minute": 12}
